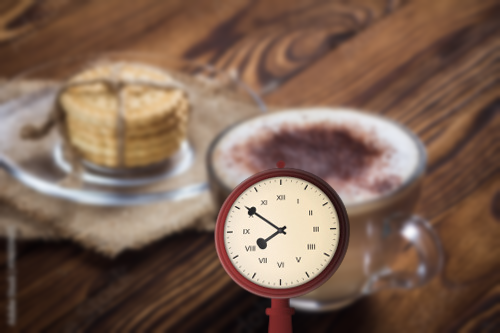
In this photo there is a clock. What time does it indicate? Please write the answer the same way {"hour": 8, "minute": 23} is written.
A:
{"hour": 7, "minute": 51}
